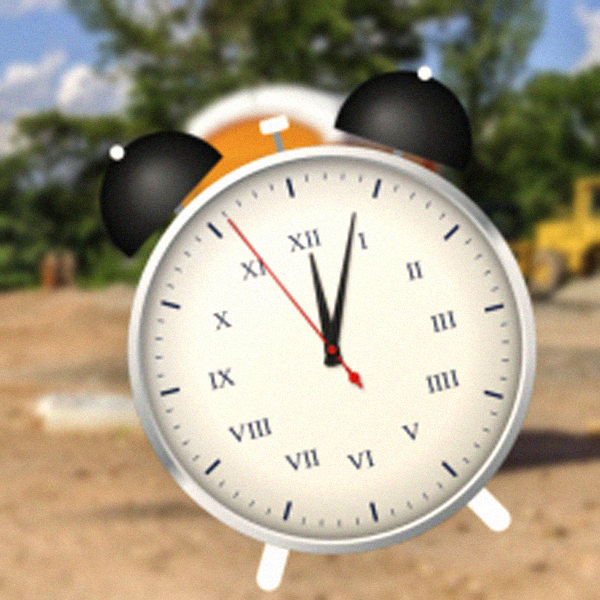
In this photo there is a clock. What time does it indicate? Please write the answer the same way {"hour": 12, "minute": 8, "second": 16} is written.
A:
{"hour": 12, "minute": 3, "second": 56}
